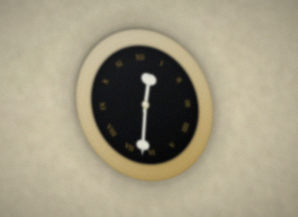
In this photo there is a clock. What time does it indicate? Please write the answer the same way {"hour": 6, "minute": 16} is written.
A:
{"hour": 12, "minute": 32}
